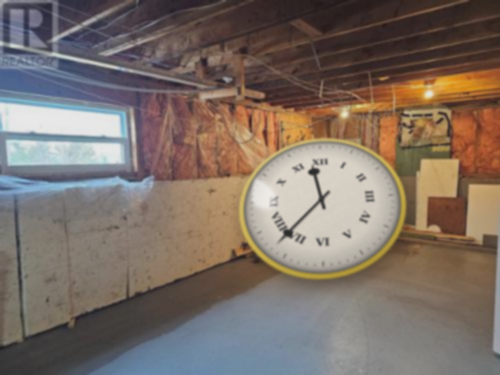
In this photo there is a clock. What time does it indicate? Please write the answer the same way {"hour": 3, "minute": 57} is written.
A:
{"hour": 11, "minute": 37}
